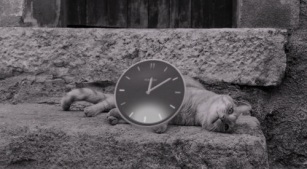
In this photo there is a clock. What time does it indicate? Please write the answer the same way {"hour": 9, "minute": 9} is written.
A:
{"hour": 12, "minute": 9}
